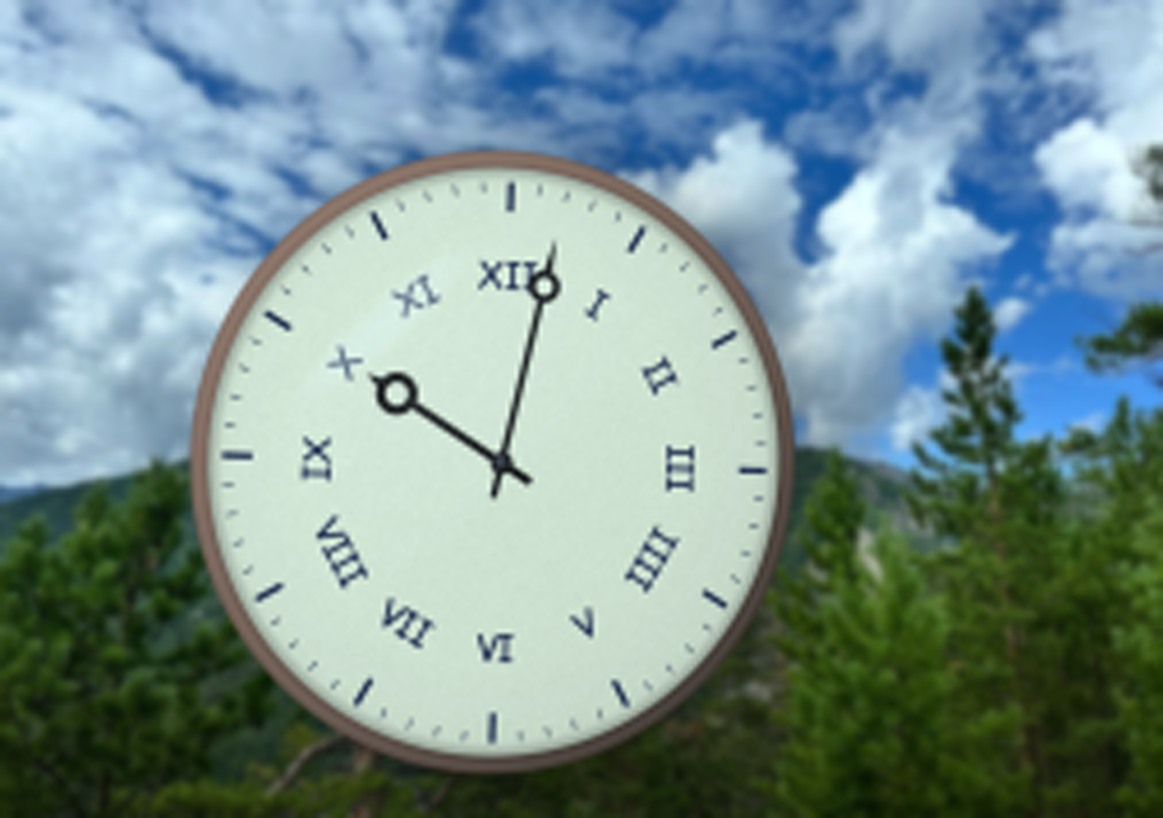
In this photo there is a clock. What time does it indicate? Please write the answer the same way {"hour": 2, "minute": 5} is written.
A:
{"hour": 10, "minute": 2}
